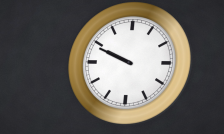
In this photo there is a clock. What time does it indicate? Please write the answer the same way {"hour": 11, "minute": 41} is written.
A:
{"hour": 9, "minute": 49}
